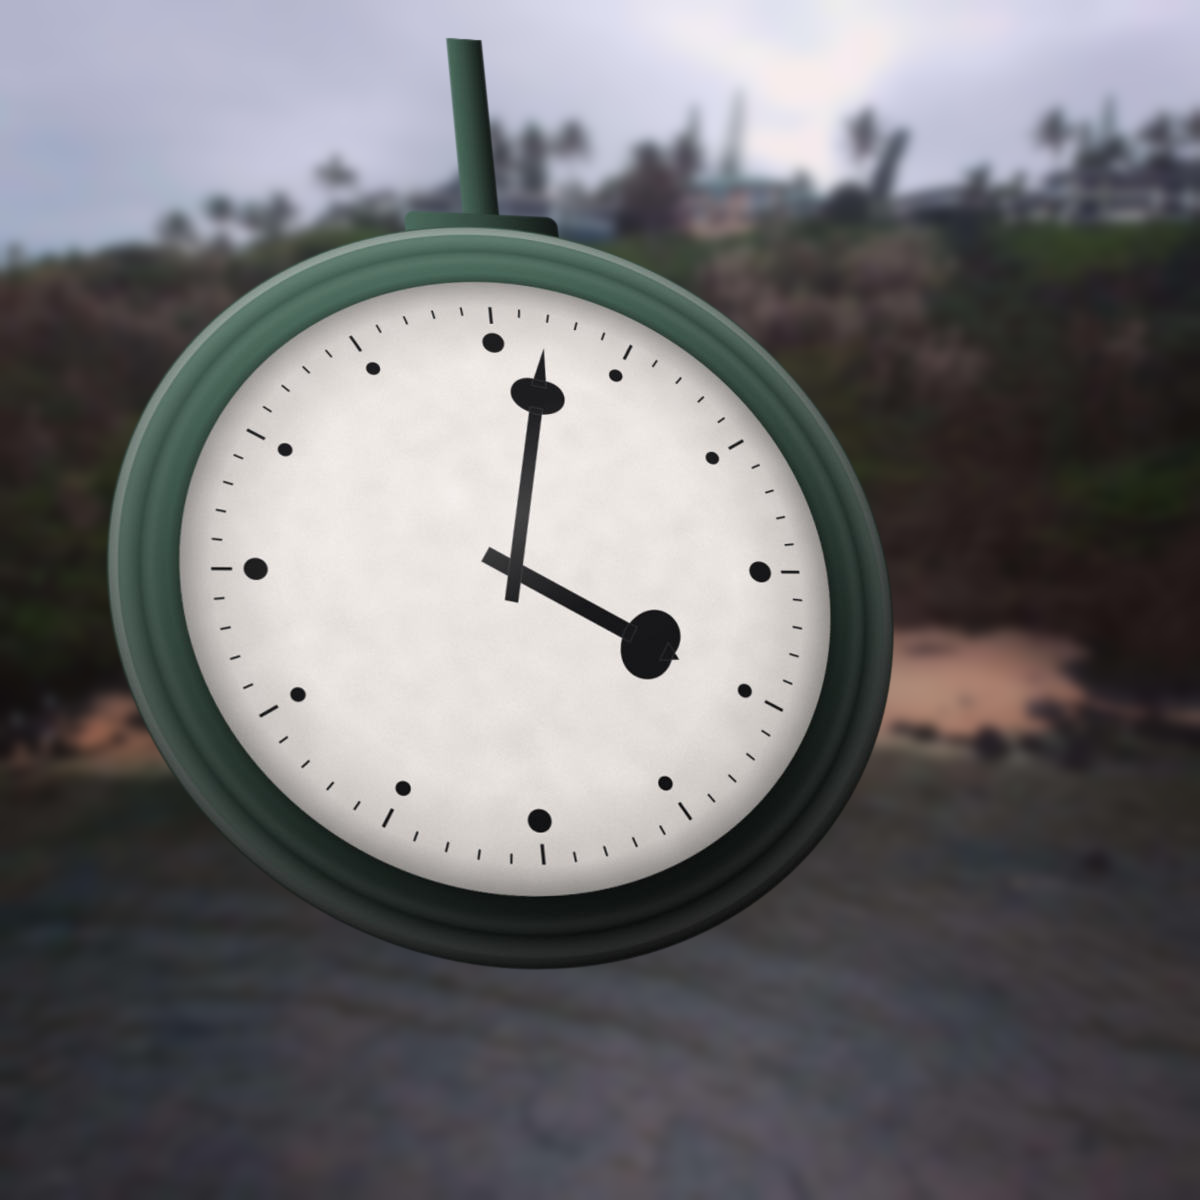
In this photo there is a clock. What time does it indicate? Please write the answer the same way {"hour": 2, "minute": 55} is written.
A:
{"hour": 4, "minute": 2}
